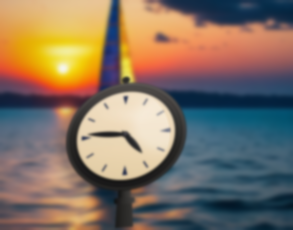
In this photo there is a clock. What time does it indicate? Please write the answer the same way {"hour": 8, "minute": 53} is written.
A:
{"hour": 4, "minute": 46}
